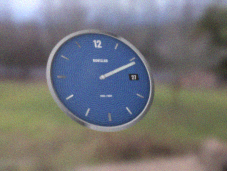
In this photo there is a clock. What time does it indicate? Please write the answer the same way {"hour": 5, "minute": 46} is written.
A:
{"hour": 2, "minute": 11}
